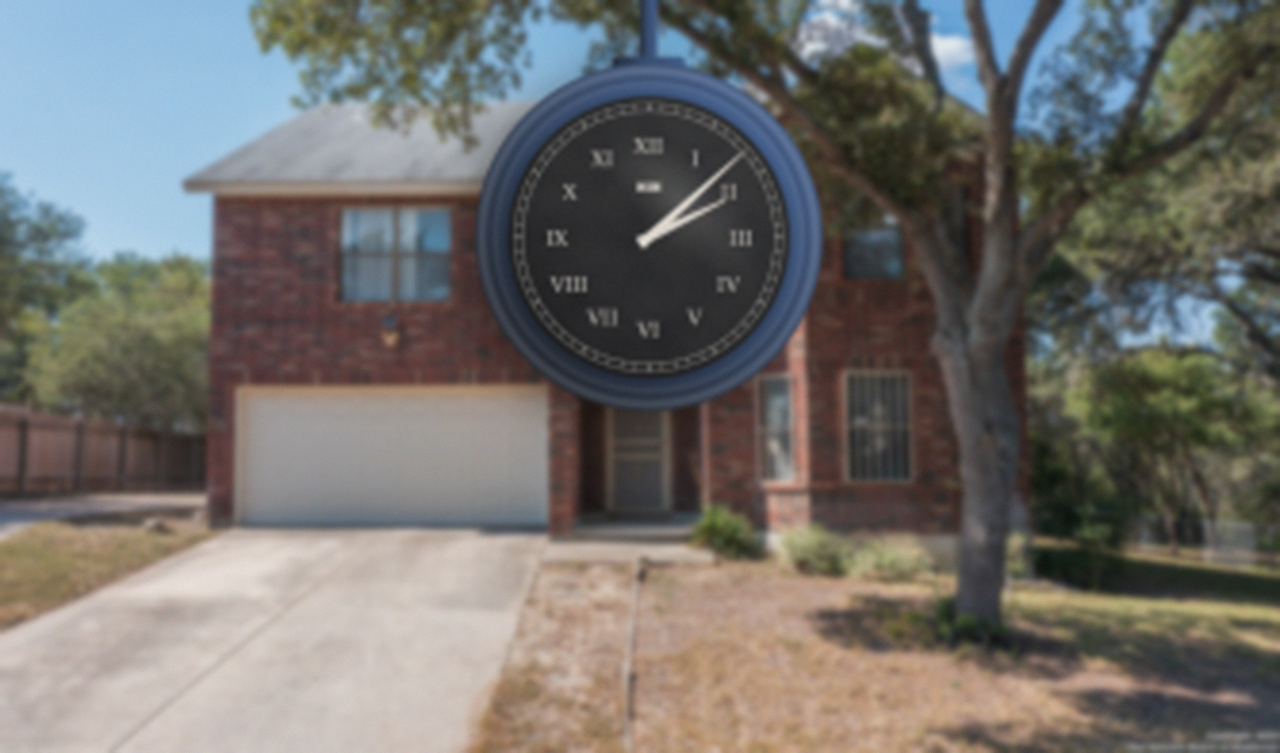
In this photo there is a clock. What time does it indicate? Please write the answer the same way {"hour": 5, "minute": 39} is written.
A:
{"hour": 2, "minute": 8}
